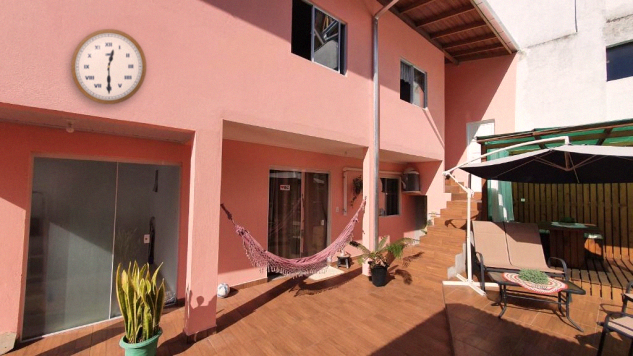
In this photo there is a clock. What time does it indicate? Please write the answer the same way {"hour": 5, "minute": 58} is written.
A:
{"hour": 12, "minute": 30}
